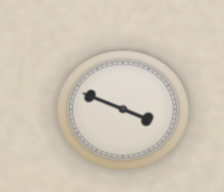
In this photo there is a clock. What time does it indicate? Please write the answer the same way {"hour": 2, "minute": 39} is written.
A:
{"hour": 3, "minute": 49}
